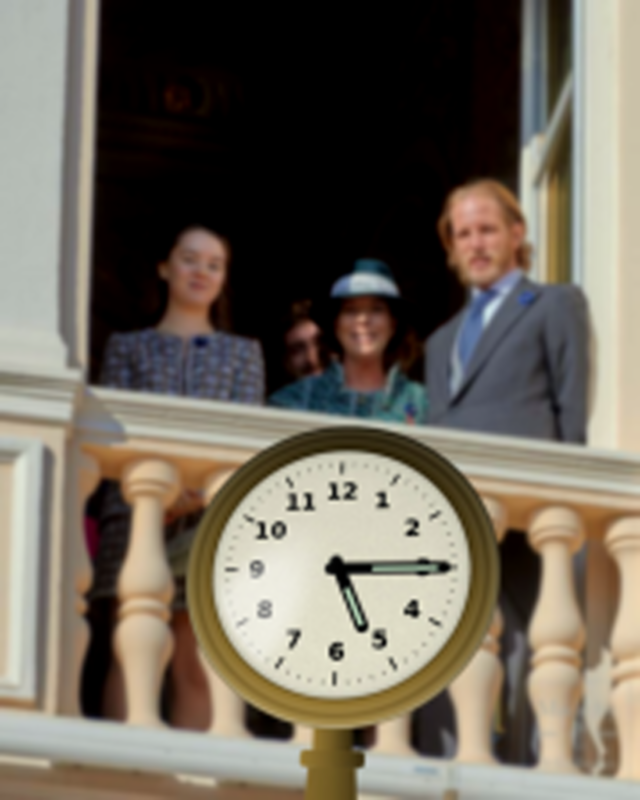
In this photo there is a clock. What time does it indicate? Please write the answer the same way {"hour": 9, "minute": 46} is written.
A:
{"hour": 5, "minute": 15}
